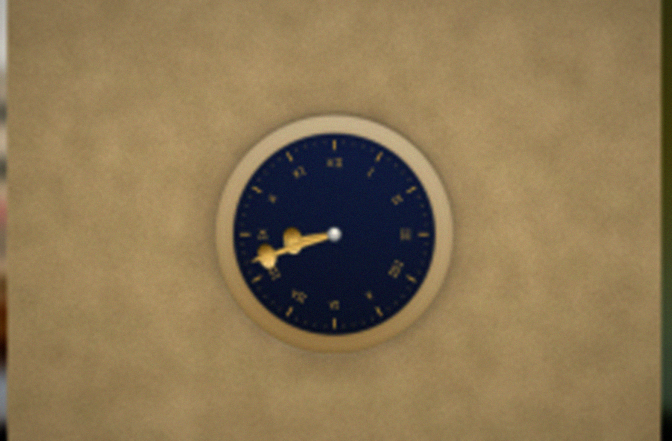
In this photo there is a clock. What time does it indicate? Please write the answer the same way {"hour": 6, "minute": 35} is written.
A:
{"hour": 8, "minute": 42}
